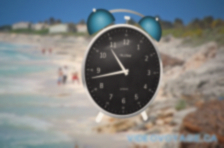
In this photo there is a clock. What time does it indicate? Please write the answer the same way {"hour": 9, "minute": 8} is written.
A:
{"hour": 10, "minute": 43}
